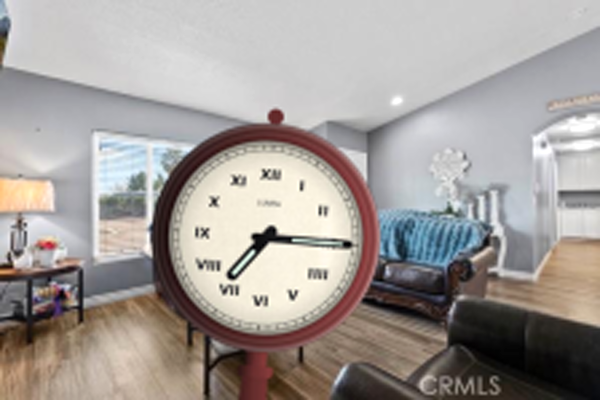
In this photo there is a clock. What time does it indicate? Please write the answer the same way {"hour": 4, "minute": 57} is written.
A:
{"hour": 7, "minute": 15}
